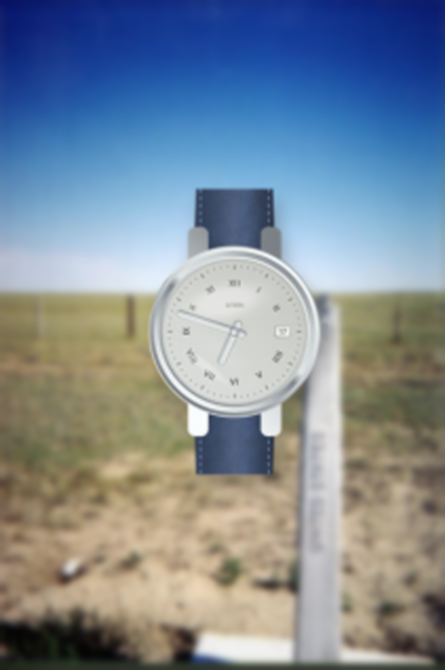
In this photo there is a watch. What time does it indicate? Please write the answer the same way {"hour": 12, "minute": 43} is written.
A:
{"hour": 6, "minute": 48}
